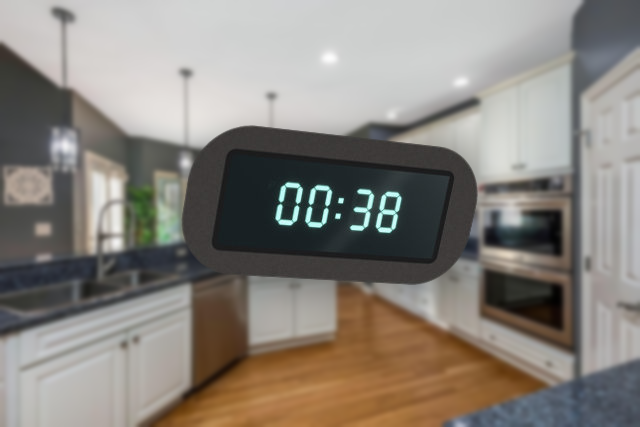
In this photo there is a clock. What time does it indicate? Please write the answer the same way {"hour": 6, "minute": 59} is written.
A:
{"hour": 0, "minute": 38}
